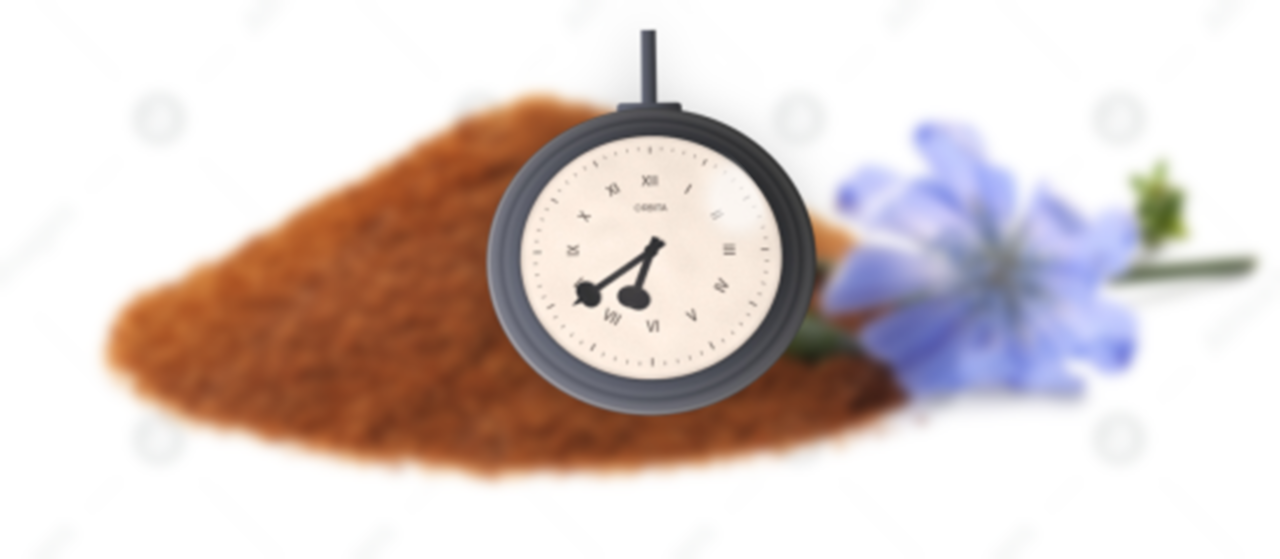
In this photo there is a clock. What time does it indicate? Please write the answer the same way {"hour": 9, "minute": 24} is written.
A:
{"hour": 6, "minute": 39}
